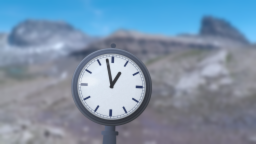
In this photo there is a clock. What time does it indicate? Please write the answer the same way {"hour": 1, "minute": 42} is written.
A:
{"hour": 12, "minute": 58}
